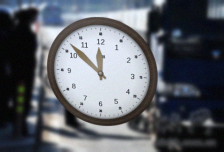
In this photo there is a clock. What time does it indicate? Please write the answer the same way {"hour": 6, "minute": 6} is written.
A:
{"hour": 11, "minute": 52}
